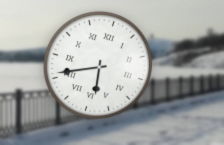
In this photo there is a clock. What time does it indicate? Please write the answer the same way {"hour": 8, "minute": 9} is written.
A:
{"hour": 5, "minute": 41}
